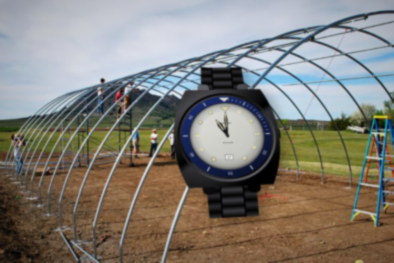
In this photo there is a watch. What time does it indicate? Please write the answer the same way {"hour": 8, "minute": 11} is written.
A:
{"hour": 11, "minute": 0}
